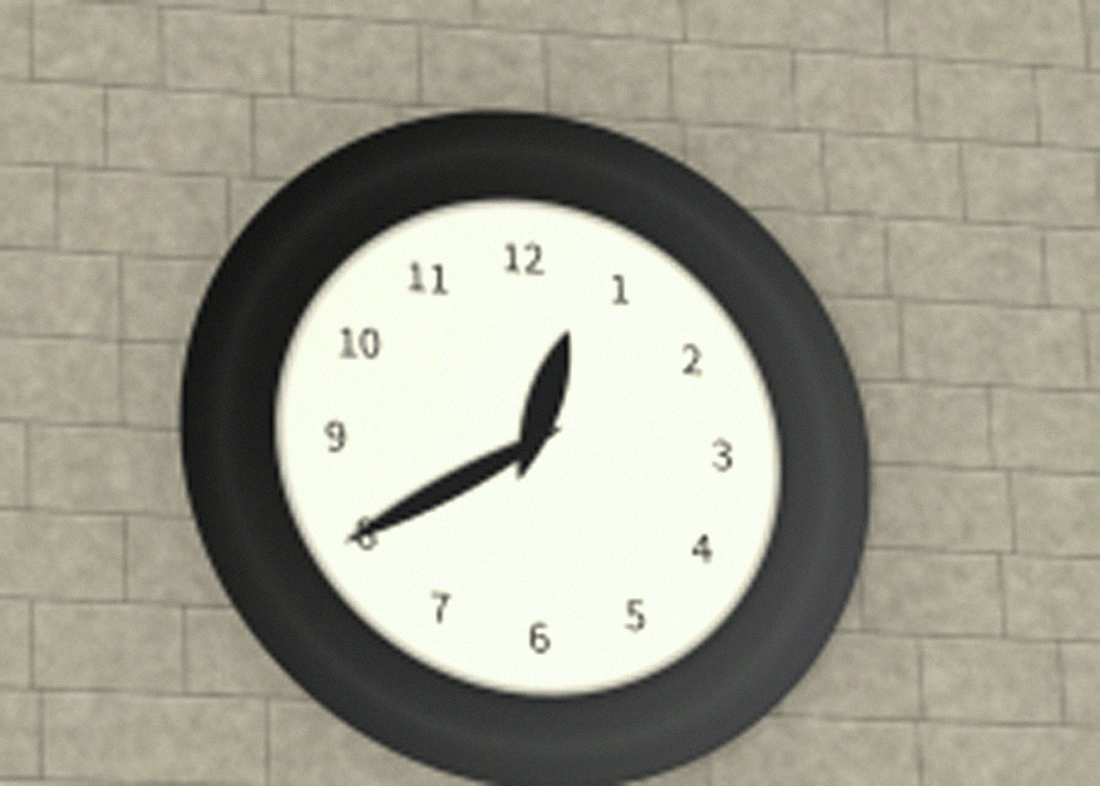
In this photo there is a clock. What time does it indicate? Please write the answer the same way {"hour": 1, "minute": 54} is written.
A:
{"hour": 12, "minute": 40}
